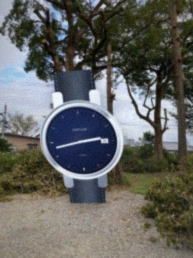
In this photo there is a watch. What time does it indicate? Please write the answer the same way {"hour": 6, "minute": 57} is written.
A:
{"hour": 2, "minute": 43}
